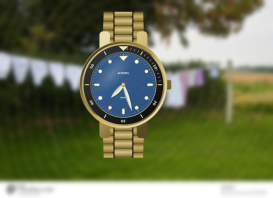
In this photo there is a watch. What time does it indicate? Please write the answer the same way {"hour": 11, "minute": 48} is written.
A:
{"hour": 7, "minute": 27}
